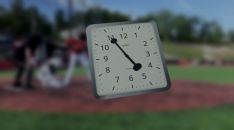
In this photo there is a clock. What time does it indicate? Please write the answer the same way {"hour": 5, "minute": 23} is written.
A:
{"hour": 4, "minute": 55}
